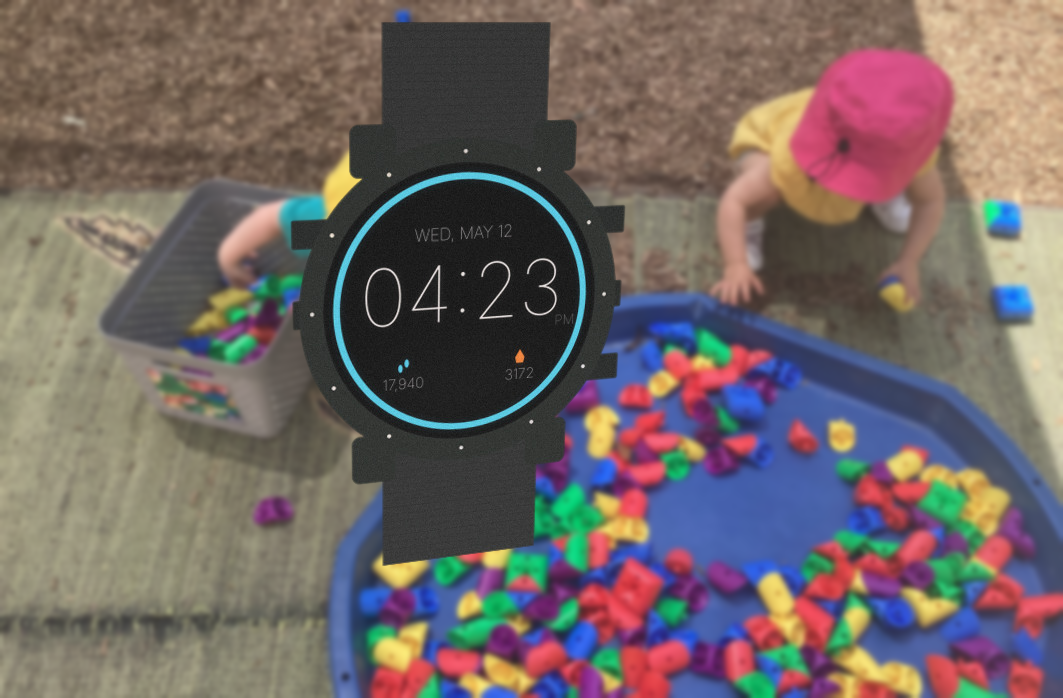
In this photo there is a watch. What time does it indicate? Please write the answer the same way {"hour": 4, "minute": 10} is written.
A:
{"hour": 4, "minute": 23}
